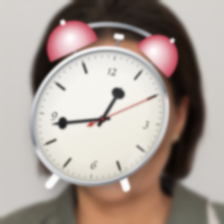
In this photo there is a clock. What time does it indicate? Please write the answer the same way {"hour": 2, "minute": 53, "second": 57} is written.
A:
{"hour": 12, "minute": 43, "second": 10}
